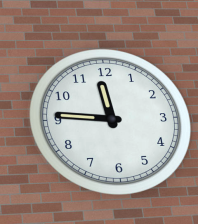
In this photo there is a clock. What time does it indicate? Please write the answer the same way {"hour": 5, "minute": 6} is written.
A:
{"hour": 11, "minute": 46}
